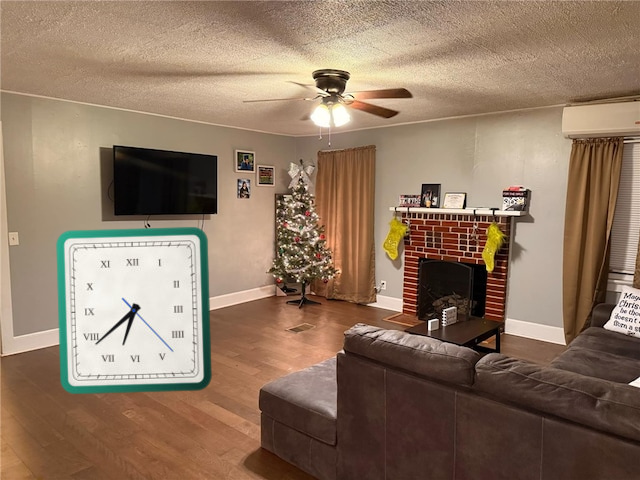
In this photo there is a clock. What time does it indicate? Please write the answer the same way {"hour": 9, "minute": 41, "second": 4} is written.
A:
{"hour": 6, "minute": 38, "second": 23}
